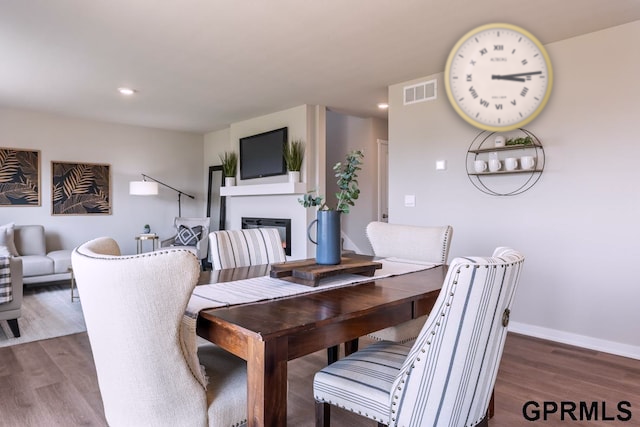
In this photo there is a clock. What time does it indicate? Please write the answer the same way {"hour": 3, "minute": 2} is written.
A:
{"hour": 3, "minute": 14}
